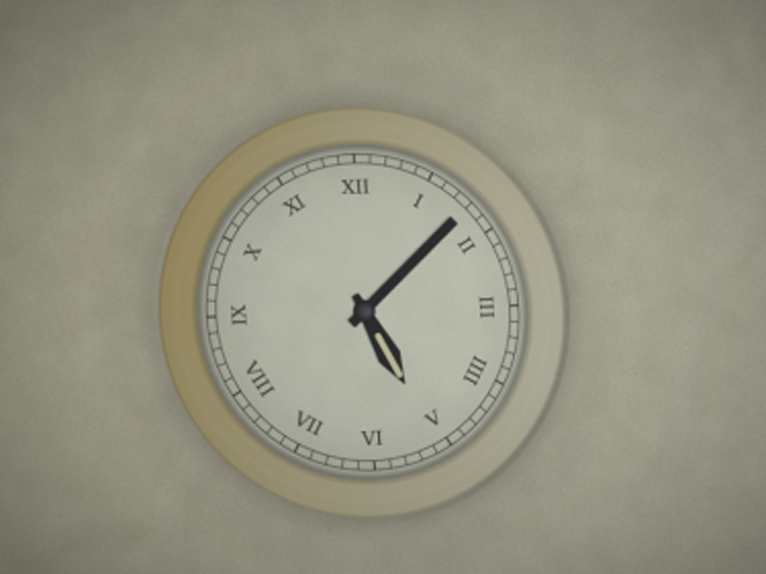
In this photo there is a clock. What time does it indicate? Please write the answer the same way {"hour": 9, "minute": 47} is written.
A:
{"hour": 5, "minute": 8}
